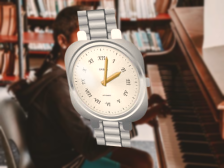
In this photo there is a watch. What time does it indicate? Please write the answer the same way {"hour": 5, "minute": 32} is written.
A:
{"hour": 2, "minute": 2}
